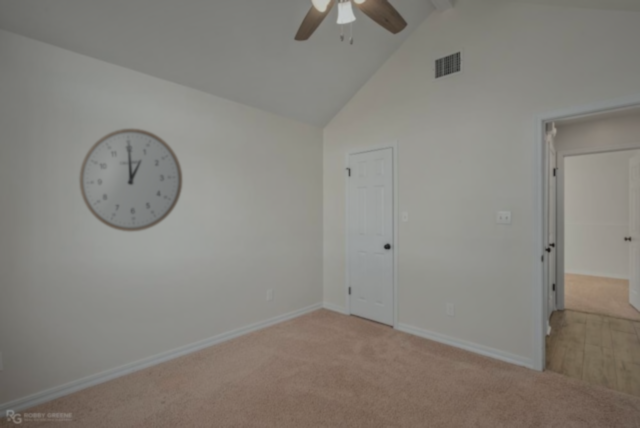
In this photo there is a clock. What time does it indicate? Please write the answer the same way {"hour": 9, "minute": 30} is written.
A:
{"hour": 1, "minute": 0}
